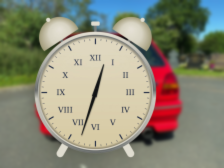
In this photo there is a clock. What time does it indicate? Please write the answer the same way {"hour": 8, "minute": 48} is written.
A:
{"hour": 12, "minute": 33}
